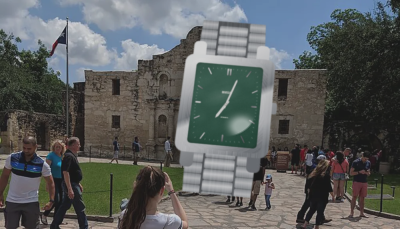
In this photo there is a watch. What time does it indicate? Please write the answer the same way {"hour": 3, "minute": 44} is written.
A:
{"hour": 7, "minute": 3}
